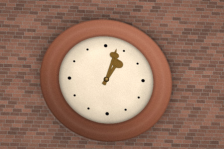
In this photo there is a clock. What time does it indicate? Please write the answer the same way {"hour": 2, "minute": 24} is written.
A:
{"hour": 1, "minute": 3}
